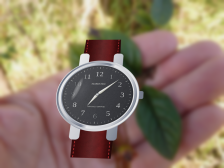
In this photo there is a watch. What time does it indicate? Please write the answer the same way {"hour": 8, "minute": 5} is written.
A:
{"hour": 7, "minute": 8}
